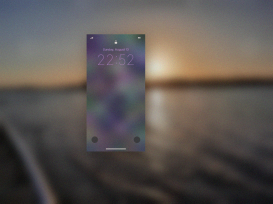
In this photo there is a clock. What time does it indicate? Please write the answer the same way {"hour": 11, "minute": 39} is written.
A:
{"hour": 22, "minute": 52}
